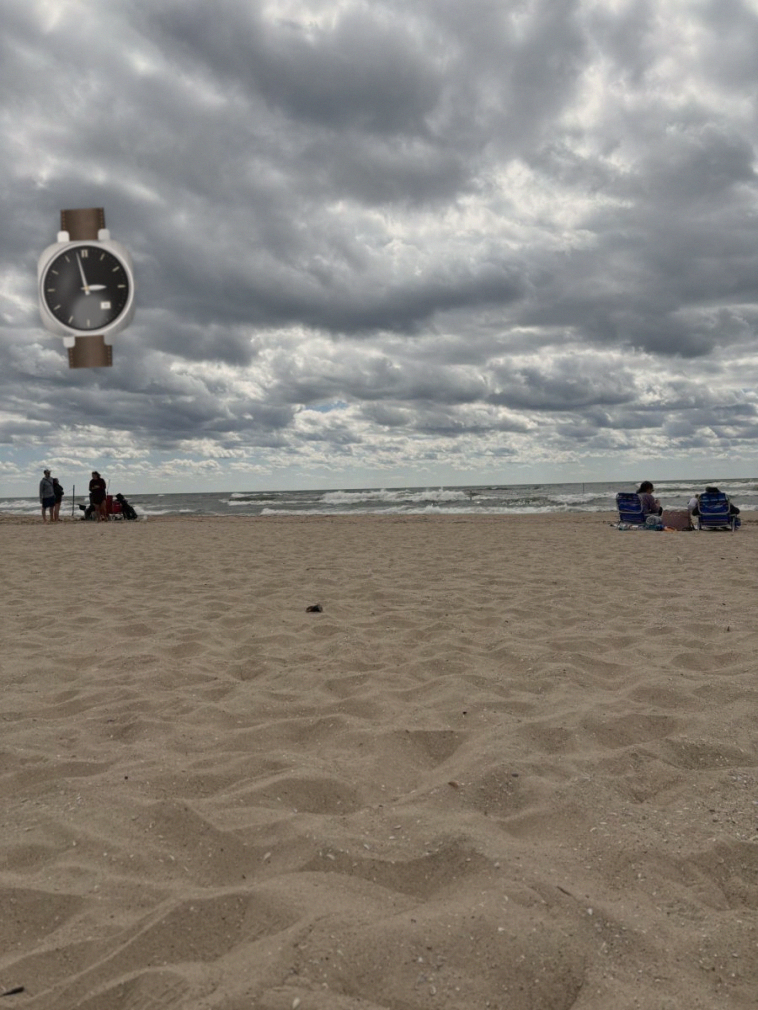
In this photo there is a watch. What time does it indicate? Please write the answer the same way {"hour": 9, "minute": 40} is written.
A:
{"hour": 2, "minute": 58}
